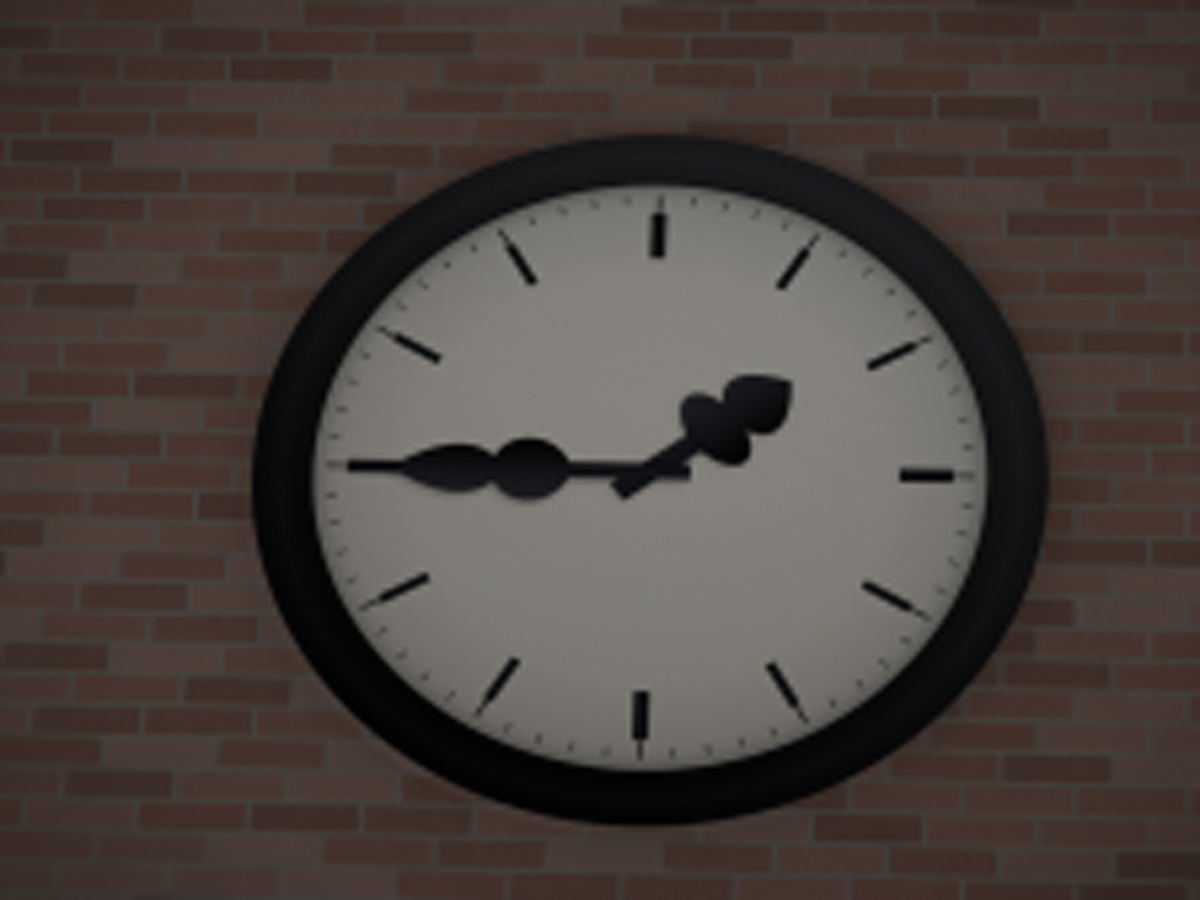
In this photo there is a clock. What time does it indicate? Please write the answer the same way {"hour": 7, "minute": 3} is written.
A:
{"hour": 1, "minute": 45}
